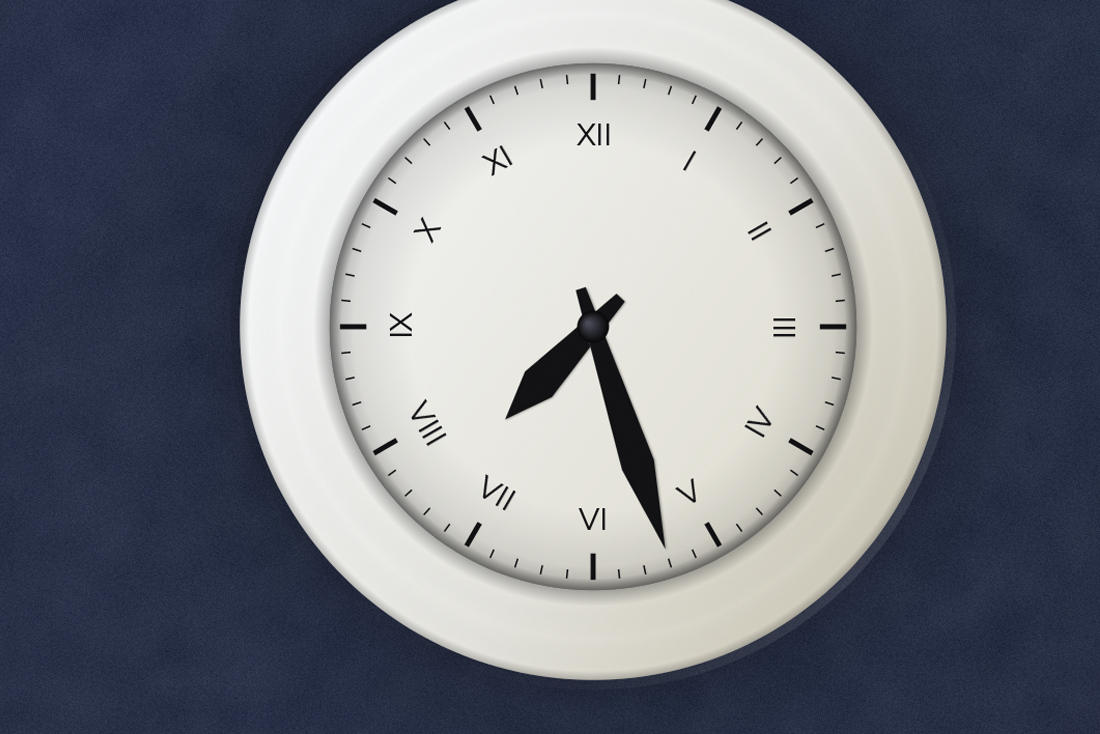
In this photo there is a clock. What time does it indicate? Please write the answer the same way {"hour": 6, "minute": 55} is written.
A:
{"hour": 7, "minute": 27}
